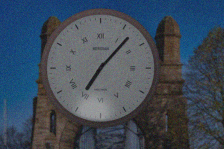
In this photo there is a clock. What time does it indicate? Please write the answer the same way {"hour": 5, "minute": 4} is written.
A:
{"hour": 7, "minute": 7}
